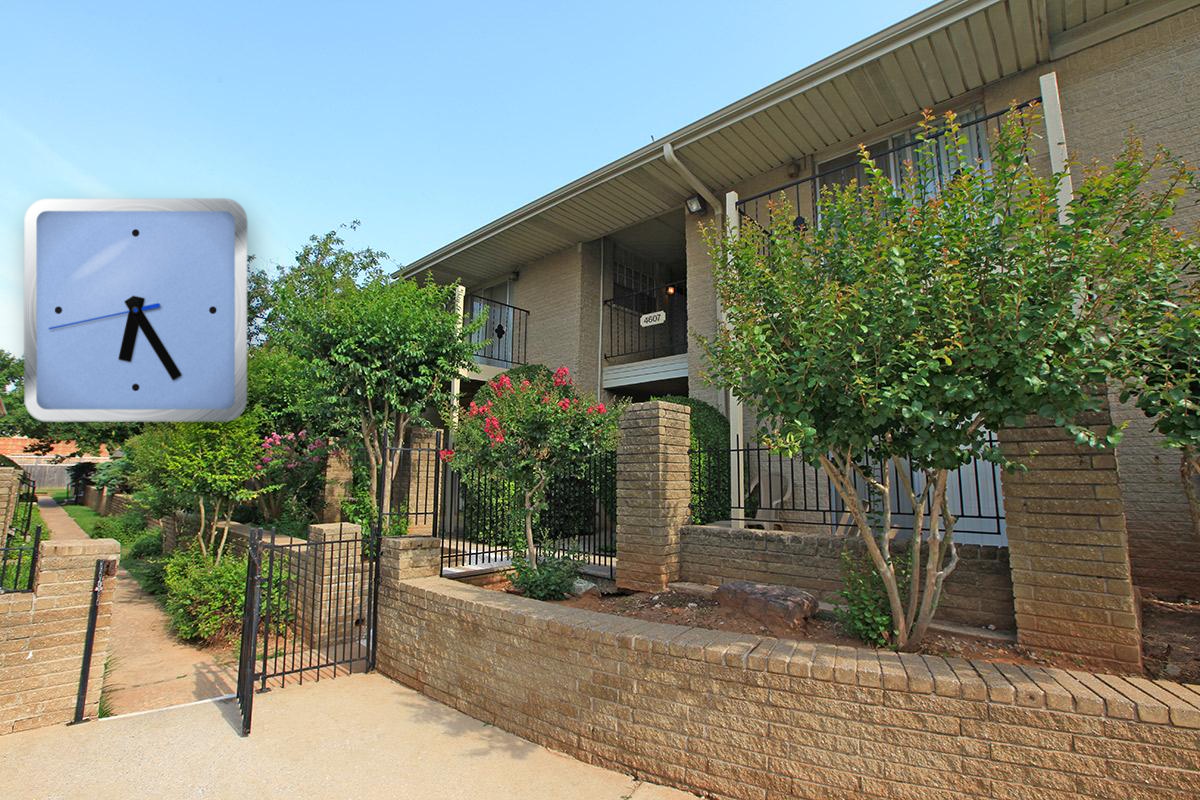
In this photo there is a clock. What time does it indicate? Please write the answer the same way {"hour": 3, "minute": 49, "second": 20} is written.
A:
{"hour": 6, "minute": 24, "second": 43}
